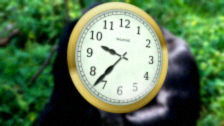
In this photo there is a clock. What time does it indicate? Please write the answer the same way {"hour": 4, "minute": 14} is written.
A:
{"hour": 9, "minute": 37}
